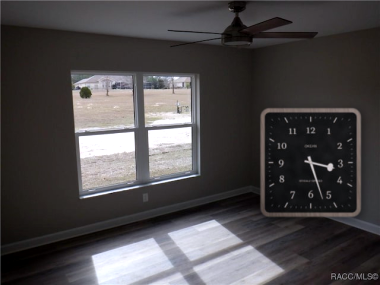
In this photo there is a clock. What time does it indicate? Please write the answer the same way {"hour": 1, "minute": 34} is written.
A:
{"hour": 3, "minute": 27}
